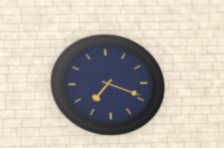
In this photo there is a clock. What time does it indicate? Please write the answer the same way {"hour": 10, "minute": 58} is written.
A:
{"hour": 7, "minute": 19}
